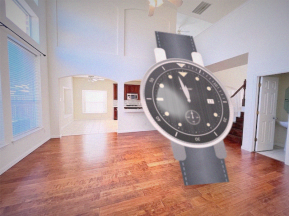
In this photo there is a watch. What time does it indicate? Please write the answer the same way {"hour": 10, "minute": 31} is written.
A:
{"hour": 11, "minute": 58}
